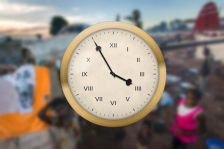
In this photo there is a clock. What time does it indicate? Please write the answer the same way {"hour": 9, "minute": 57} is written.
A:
{"hour": 3, "minute": 55}
